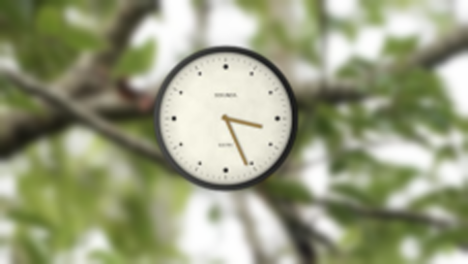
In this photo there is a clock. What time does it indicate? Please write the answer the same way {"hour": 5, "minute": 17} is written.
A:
{"hour": 3, "minute": 26}
